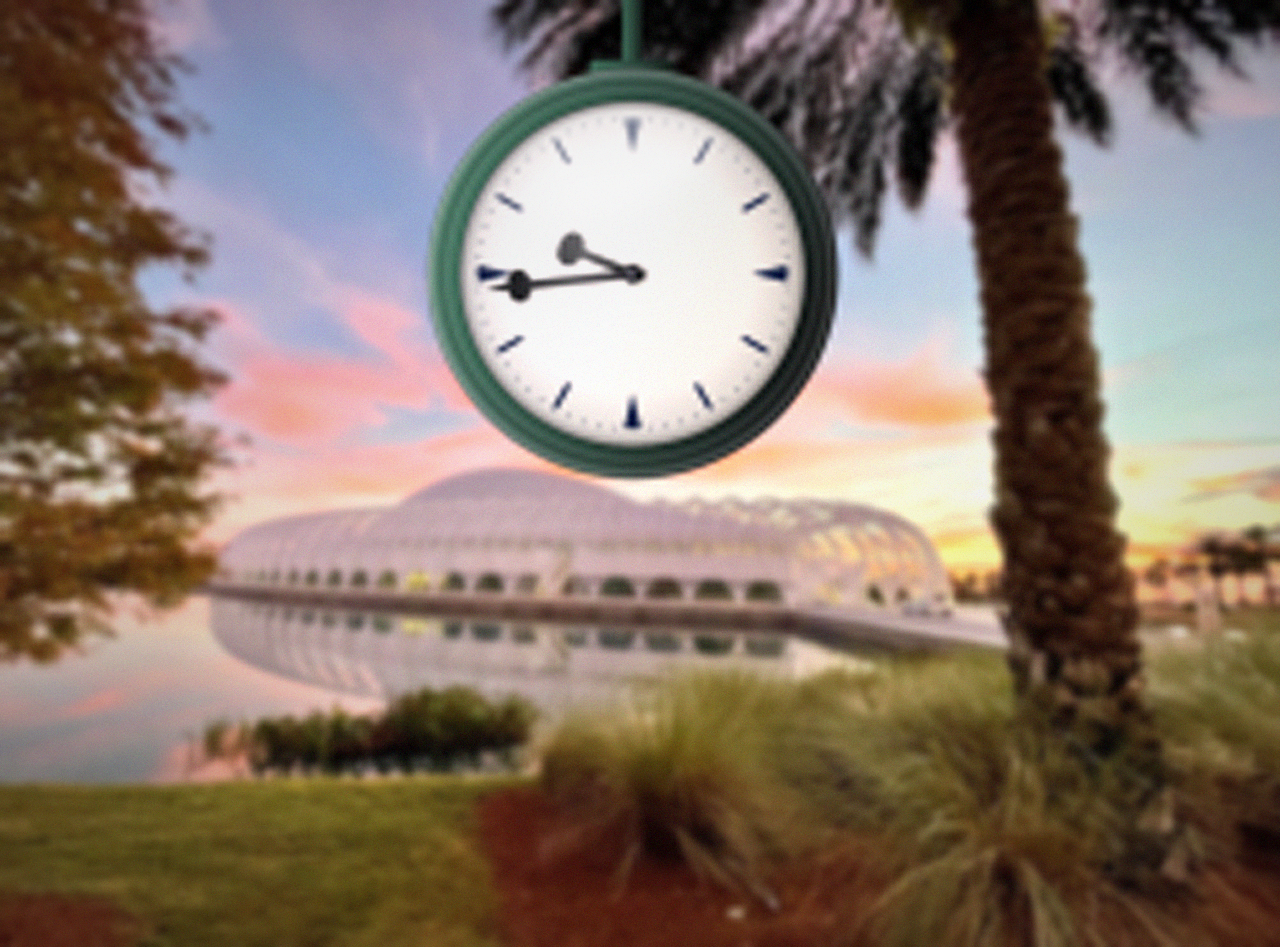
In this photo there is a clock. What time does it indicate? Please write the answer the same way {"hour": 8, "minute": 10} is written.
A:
{"hour": 9, "minute": 44}
